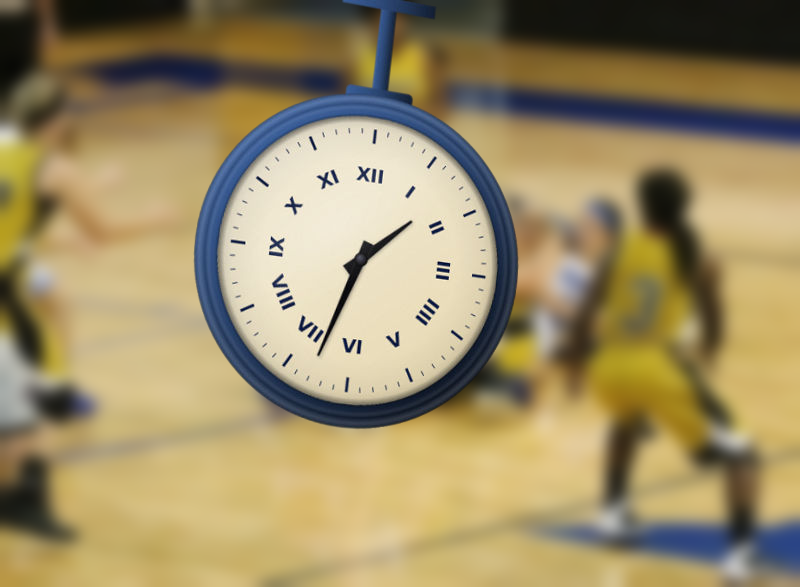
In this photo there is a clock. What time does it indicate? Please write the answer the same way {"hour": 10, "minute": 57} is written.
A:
{"hour": 1, "minute": 33}
